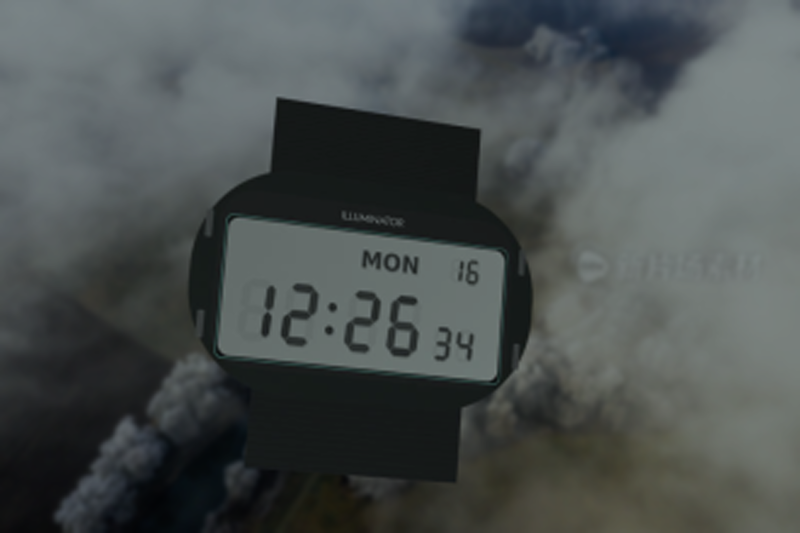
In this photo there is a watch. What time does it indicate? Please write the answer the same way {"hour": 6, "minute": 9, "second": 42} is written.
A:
{"hour": 12, "minute": 26, "second": 34}
